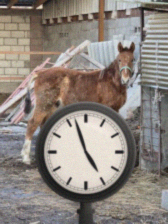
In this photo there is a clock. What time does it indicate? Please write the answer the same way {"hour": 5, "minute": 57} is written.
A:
{"hour": 4, "minute": 57}
